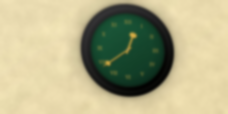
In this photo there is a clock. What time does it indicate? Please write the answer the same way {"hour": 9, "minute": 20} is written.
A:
{"hour": 12, "minute": 39}
